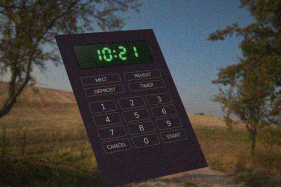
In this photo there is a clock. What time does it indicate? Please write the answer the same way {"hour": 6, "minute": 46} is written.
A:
{"hour": 10, "minute": 21}
